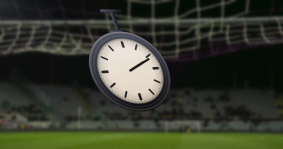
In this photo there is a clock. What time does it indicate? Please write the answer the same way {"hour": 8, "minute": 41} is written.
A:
{"hour": 2, "minute": 11}
